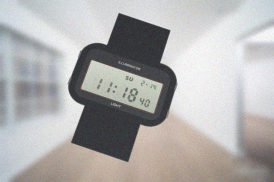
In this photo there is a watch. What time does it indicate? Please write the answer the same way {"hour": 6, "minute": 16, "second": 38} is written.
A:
{"hour": 11, "minute": 18, "second": 40}
